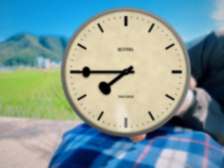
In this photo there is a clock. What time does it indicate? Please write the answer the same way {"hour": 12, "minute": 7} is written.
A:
{"hour": 7, "minute": 45}
